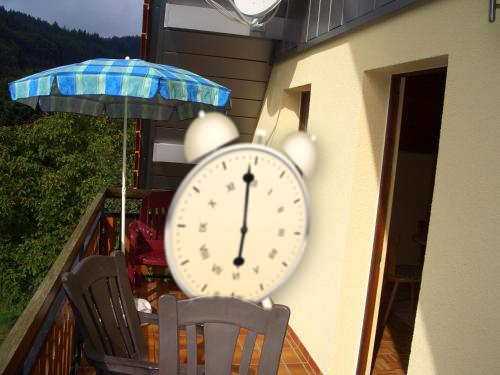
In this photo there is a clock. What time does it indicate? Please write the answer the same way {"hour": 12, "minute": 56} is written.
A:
{"hour": 5, "minute": 59}
